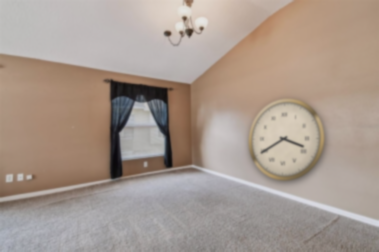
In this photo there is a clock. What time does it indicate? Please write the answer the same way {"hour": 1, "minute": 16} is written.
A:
{"hour": 3, "minute": 40}
